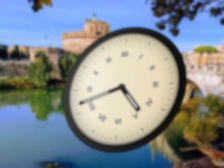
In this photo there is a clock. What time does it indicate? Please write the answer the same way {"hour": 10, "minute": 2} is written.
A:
{"hour": 4, "minute": 42}
